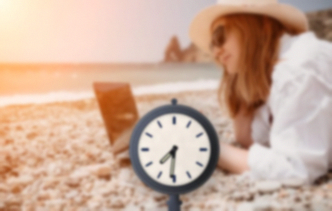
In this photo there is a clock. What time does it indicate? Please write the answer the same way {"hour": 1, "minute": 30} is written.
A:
{"hour": 7, "minute": 31}
